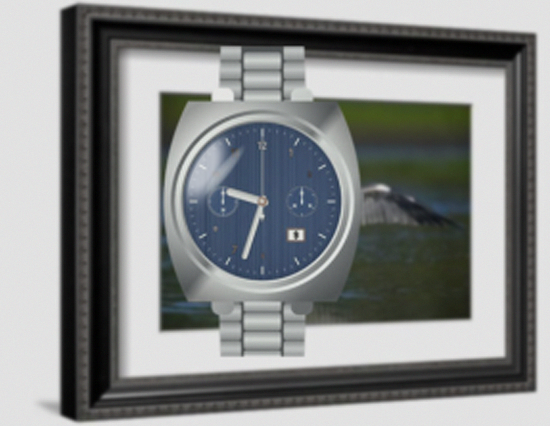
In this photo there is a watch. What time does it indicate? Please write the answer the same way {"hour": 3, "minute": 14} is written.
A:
{"hour": 9, "minute": 33}
